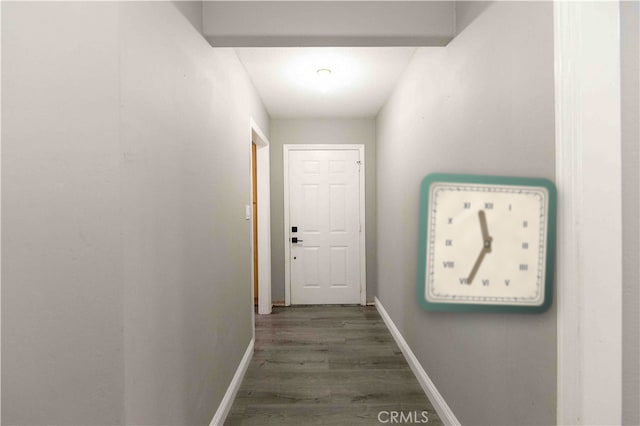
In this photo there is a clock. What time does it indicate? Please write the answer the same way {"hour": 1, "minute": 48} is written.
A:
{"hour": 11, "minute": 34}
